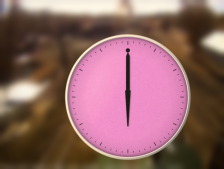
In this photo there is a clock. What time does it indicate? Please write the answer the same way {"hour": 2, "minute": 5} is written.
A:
{"hour": 6, "minute": 0}
